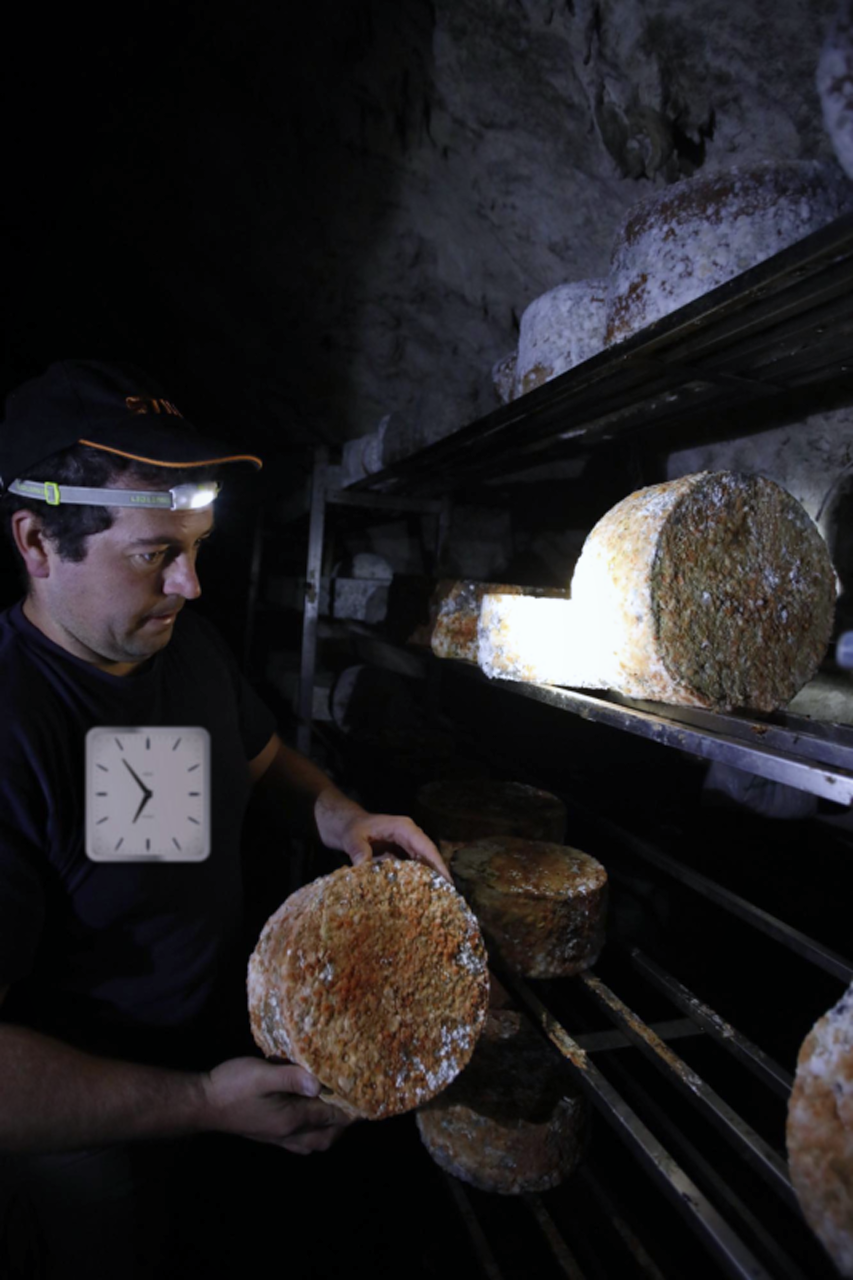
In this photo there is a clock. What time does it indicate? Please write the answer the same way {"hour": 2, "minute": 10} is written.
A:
{"hour": 6, "minute": 54}
